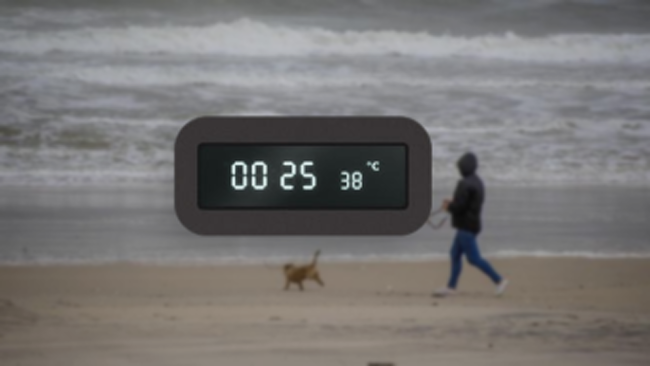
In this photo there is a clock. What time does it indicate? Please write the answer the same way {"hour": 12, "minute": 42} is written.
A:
{"hour": 0, "minute": 25}
